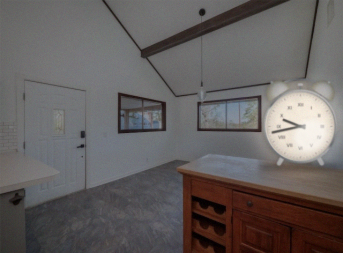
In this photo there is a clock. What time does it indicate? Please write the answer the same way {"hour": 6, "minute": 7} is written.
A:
{"hour": 9, "minute": 43}
